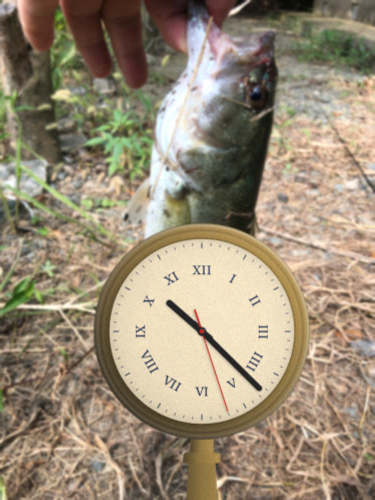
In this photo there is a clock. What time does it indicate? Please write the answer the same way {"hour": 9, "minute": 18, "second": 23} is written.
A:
{"hour": 10, "minute": 22, "second": 27}
